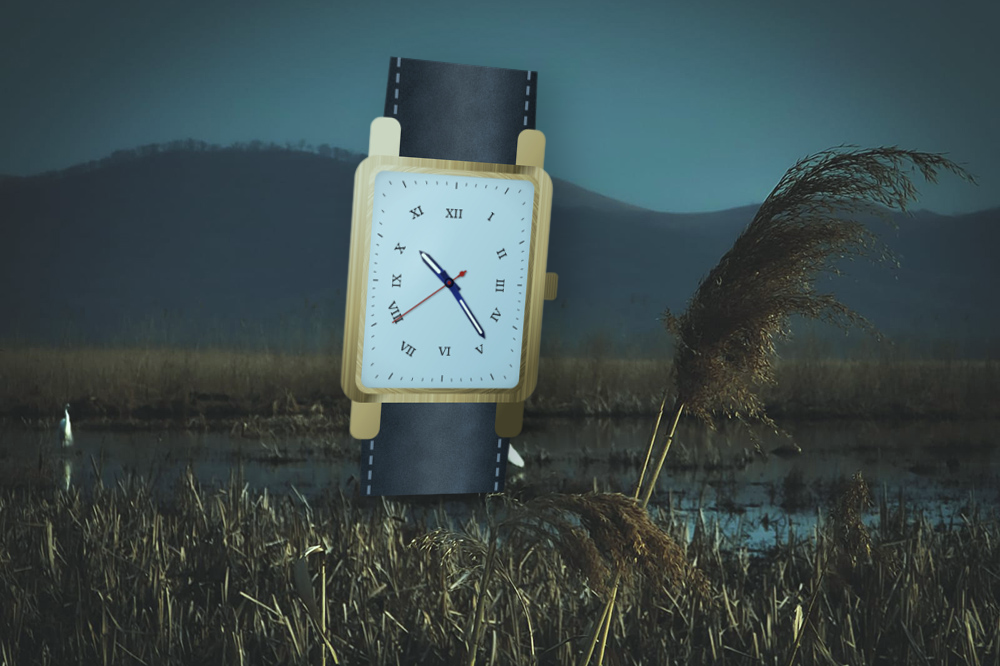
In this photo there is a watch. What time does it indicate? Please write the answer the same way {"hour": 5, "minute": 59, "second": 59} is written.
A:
{"hour": 10, "minute": 23, "second": 39}
